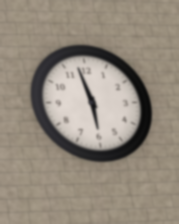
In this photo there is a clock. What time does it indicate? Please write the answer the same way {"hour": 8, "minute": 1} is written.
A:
{"hour": 5, "minute": 58}
